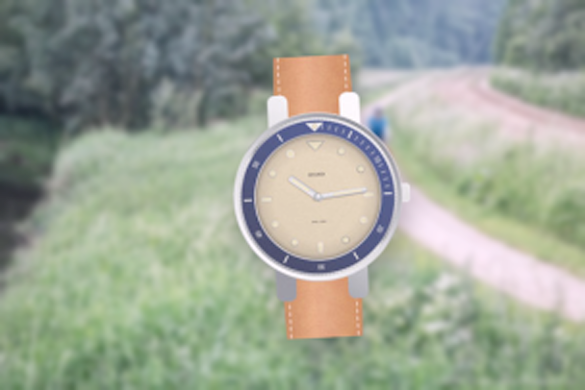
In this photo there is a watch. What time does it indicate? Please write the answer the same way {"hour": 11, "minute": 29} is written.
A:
{"hour": 10, "minute": 14}
